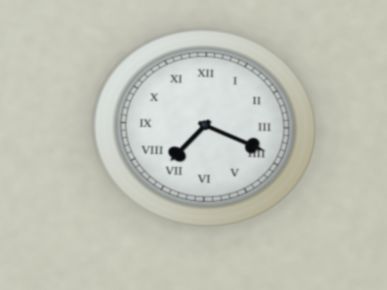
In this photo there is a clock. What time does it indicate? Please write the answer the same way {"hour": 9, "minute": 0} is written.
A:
{"hour": 7, "minute": 19}
